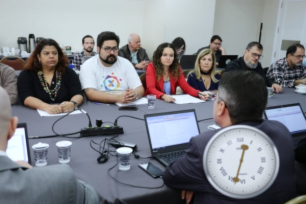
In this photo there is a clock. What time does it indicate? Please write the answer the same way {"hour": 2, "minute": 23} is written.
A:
{"hour": 12, "minute": 33}
